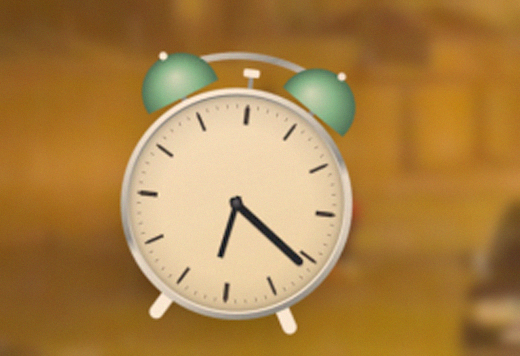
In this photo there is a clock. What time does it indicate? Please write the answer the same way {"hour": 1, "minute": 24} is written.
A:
{"hour": 6, "minute": 21}
